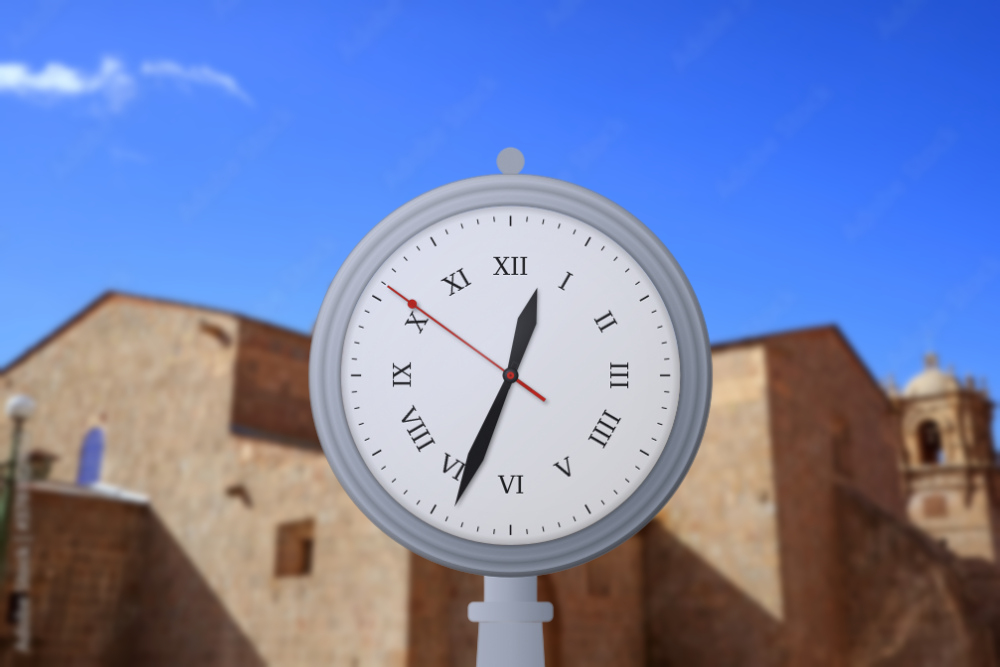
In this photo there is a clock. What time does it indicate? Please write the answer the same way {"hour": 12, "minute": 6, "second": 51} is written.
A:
{"hour": 12, "minute": 33, "second": 51}
